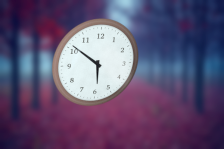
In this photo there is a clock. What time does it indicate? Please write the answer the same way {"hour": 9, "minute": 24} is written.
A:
{"hour": 5, "minute": 51}
